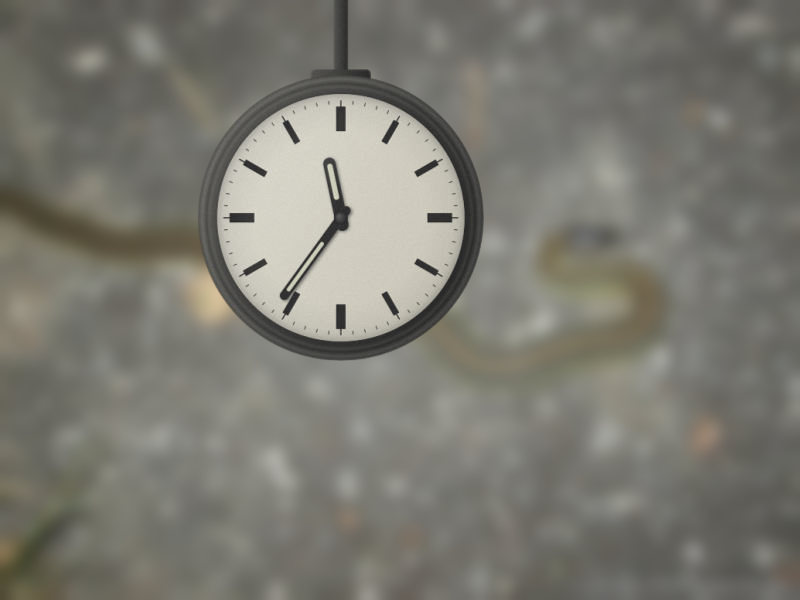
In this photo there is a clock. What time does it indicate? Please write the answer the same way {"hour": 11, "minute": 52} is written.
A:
{"hour": 11, "minute": 36}
